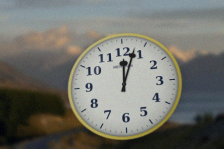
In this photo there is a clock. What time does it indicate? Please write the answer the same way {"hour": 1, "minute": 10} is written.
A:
{"hour": 12, "minute": 3}
